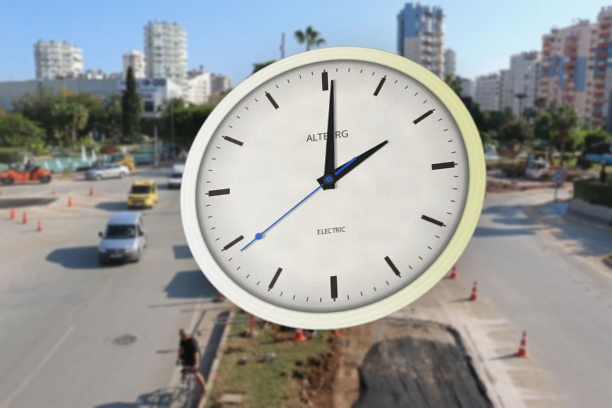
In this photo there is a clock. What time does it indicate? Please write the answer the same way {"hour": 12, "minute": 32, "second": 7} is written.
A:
{"hour": 2, "minute": 0, "second": 39}
